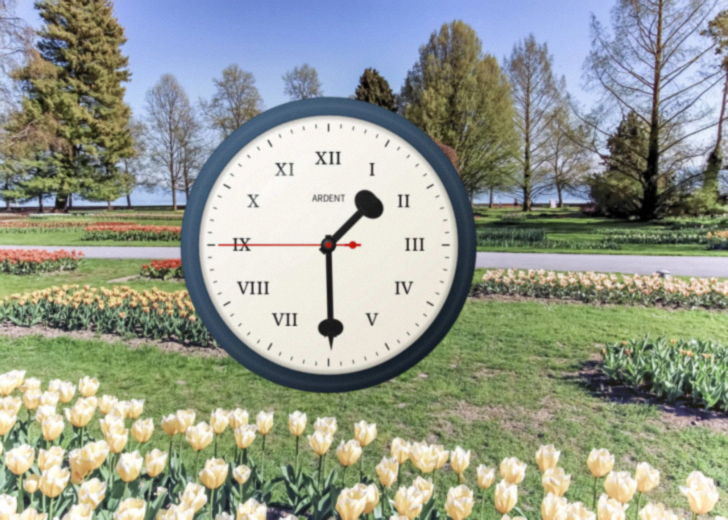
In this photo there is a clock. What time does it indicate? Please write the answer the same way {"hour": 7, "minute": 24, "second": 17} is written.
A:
{"hour": 1, "minute": 29, "second": 45}
